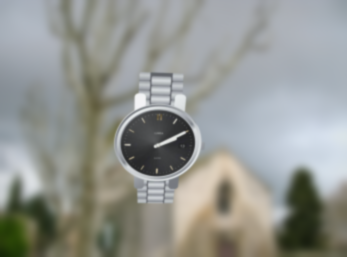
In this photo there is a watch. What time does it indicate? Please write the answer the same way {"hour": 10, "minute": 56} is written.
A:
{"hour": 2, "minute": 10}
